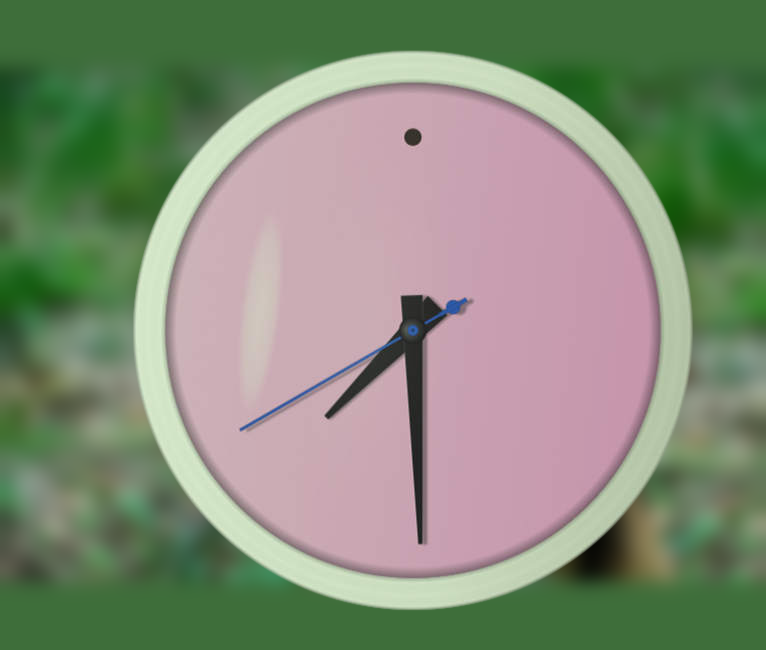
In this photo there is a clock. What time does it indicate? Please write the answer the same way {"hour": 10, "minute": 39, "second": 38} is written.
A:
{"hour": 7, "minute": 29, "second": 40}
